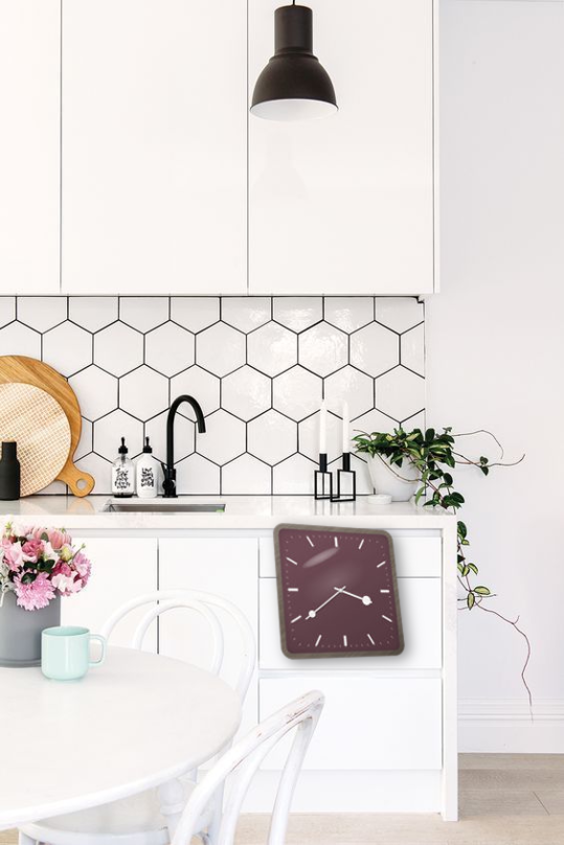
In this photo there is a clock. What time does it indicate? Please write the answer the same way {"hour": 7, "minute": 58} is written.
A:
{"hour": 3, "minute": 39}
